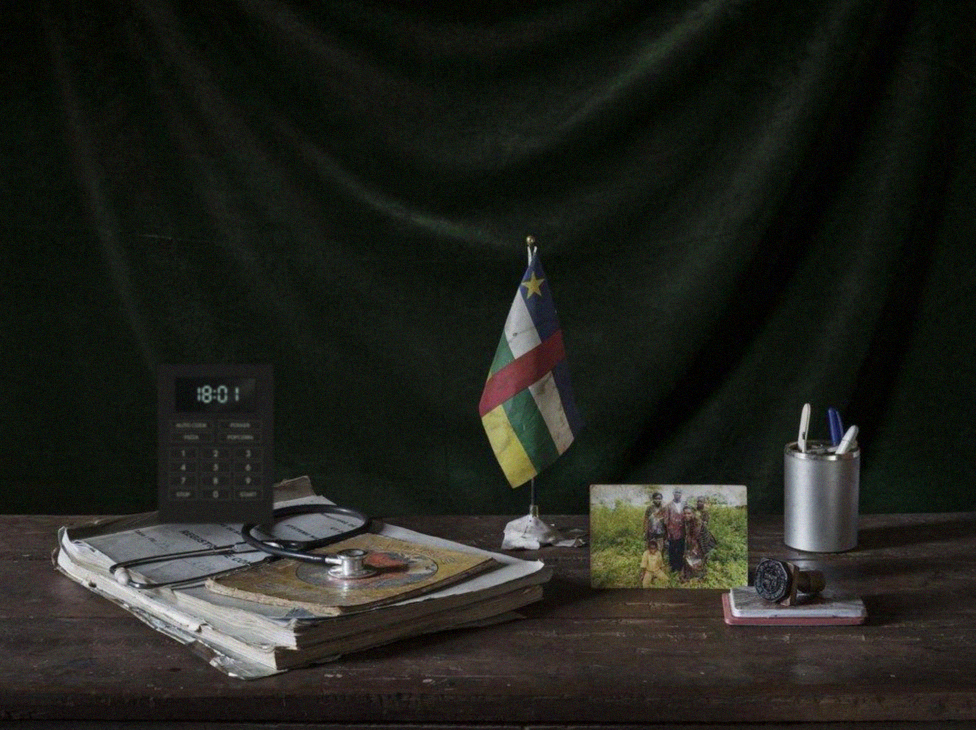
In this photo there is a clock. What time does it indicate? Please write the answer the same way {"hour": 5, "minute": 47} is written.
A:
{"hour": 18, "minute": 1}
